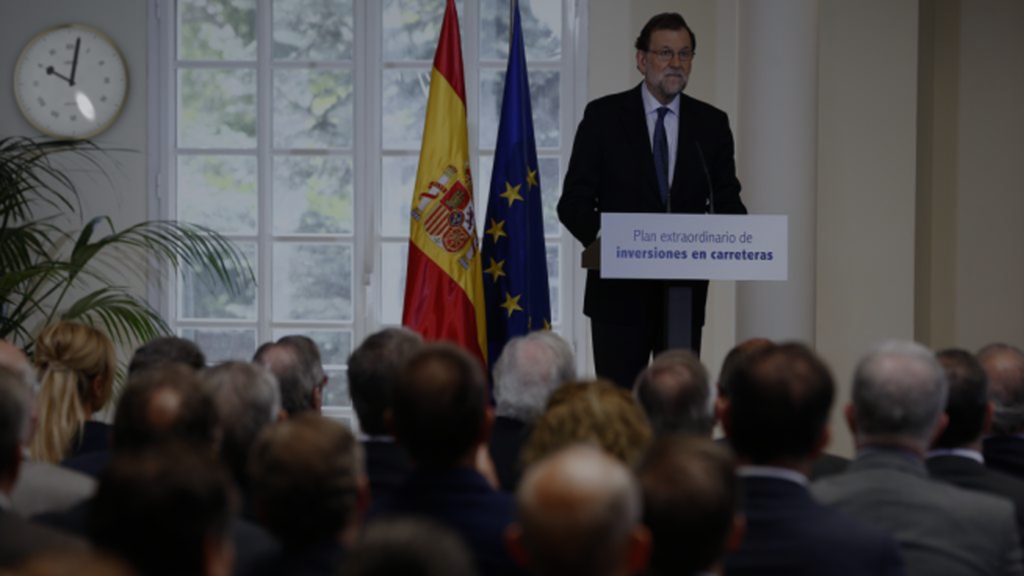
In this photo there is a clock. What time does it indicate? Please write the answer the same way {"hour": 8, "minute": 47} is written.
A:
{"hour": 10, "minute": 2}
